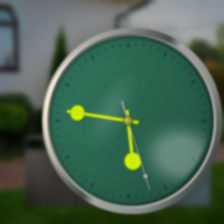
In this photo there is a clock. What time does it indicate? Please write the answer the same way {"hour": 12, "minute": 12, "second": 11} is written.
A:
{"hour": 5, "minute": 46, "second": 27}
